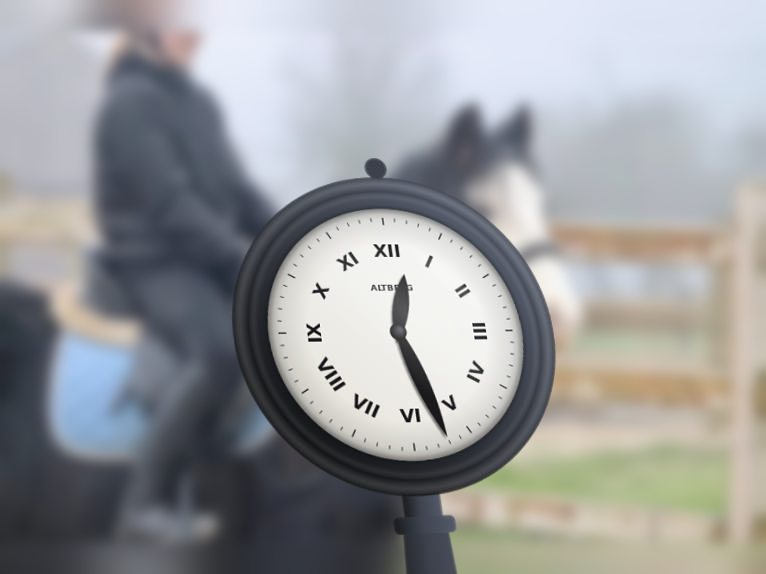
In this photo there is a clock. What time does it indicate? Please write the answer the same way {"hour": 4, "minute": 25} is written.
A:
{"hour": 12, "minute": 27}
